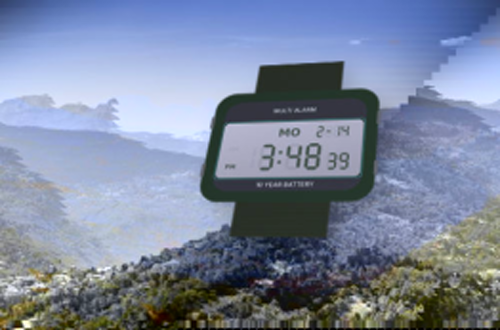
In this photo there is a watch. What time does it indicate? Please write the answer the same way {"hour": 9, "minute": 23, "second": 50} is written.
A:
{"hour": 3, "minute": 48, "second": 39}
